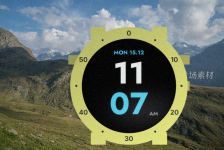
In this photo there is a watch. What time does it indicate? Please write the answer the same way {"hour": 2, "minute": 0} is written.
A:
{"hour": 11, "minute": 7}
